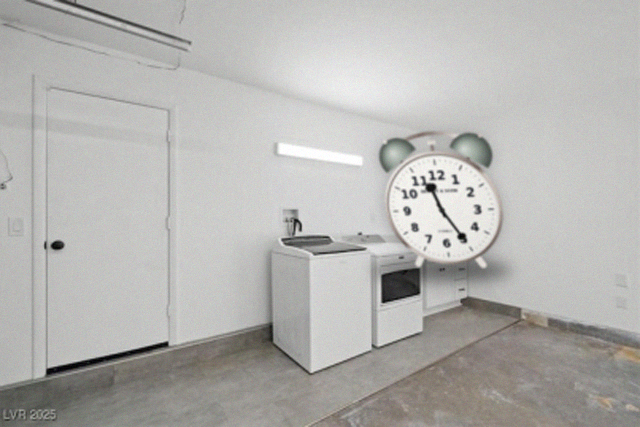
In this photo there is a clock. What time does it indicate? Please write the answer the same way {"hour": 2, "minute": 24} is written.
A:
{"hour": 11, "minute": 25}
